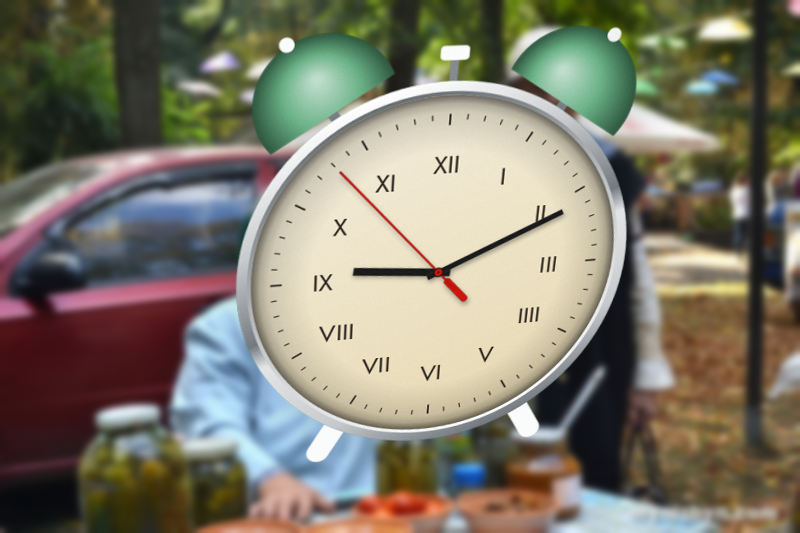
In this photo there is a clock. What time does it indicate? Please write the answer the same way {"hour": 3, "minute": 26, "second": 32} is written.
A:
{"hour": 9, "minute": 10, "second": 53}
